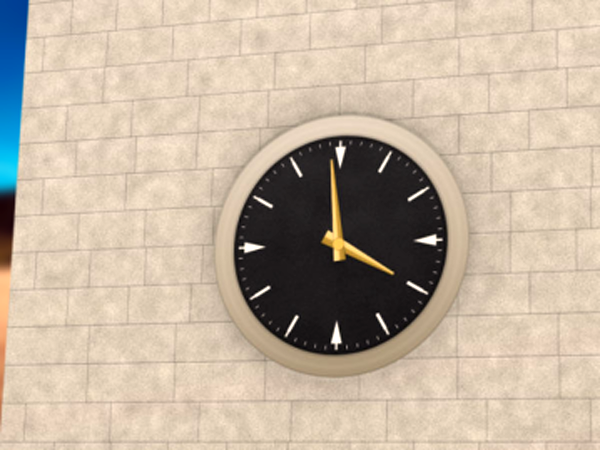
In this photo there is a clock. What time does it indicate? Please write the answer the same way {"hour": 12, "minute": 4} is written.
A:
{"hour": 3, "minute": 59}
